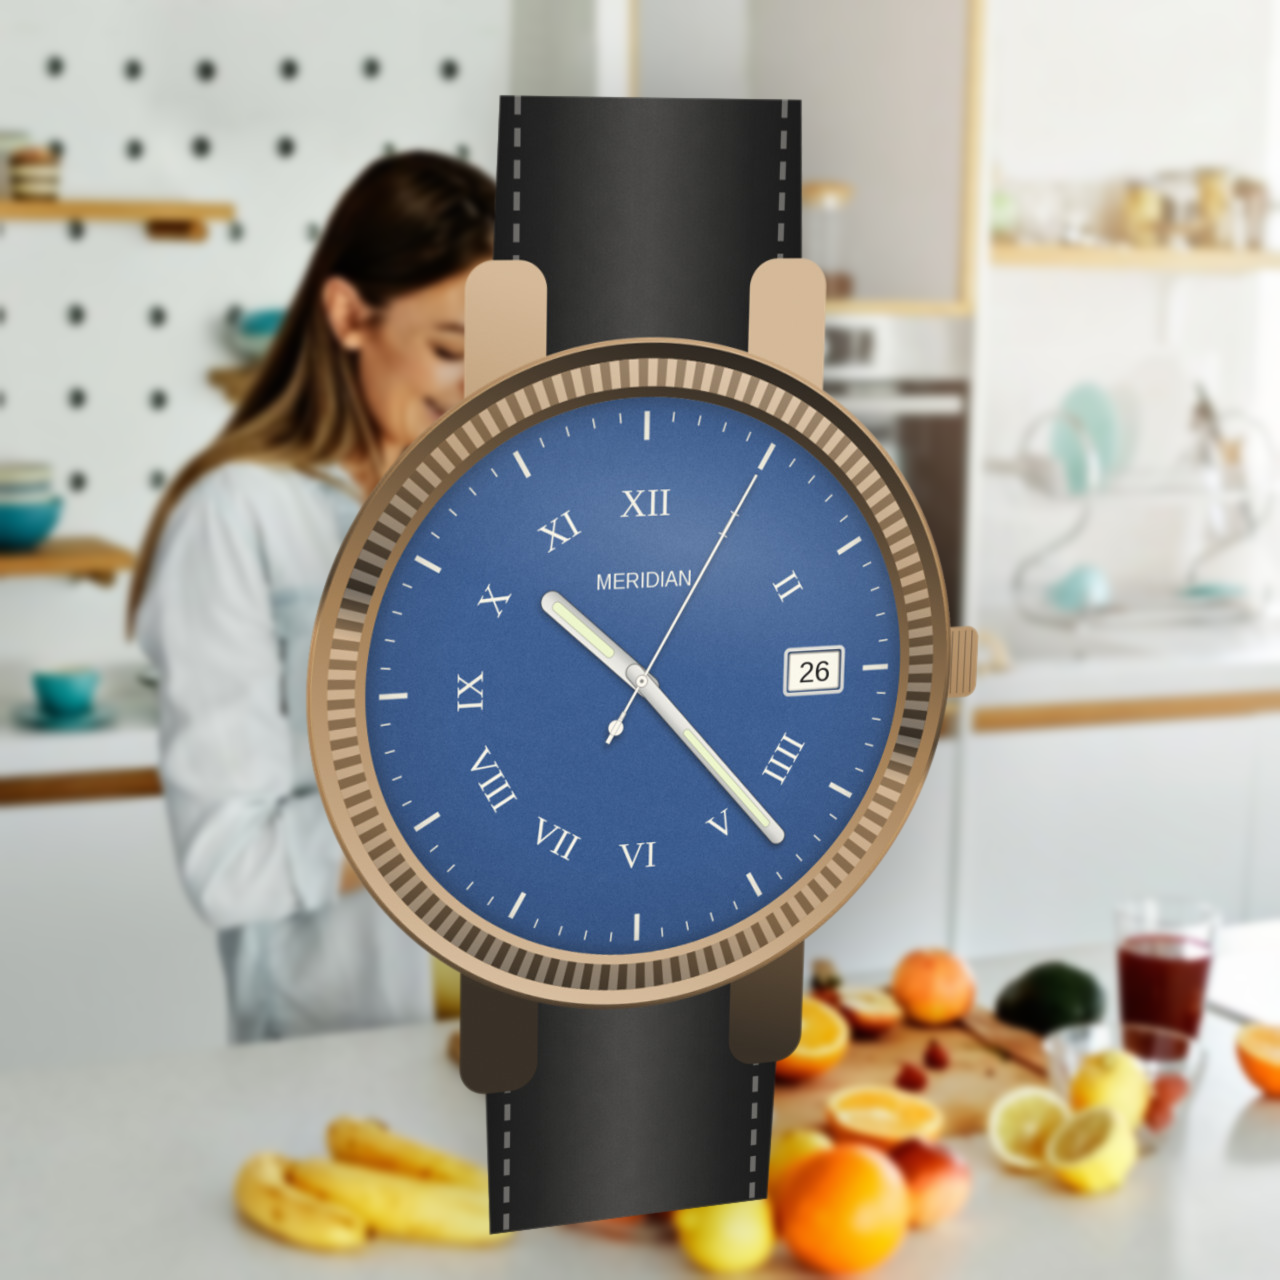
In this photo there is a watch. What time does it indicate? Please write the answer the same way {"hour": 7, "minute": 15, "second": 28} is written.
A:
{"hour": 10, "minute": 23, "second": 5}
